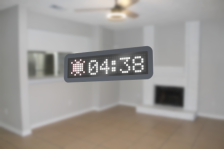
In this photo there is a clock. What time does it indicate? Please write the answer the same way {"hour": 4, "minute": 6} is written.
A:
{"hour": 4, "minute": 38}
